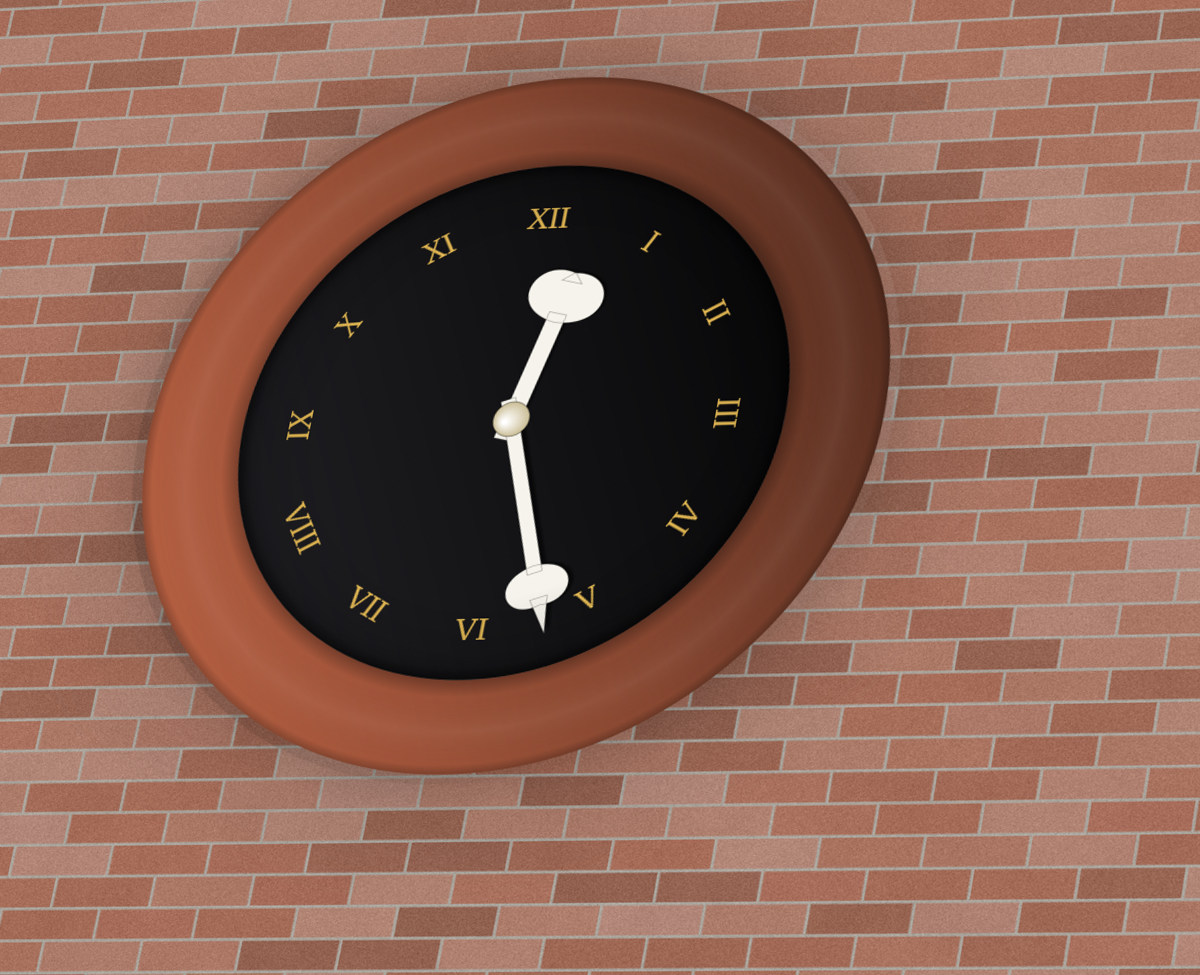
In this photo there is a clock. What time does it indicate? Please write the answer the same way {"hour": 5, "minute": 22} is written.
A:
{"hour": 12, "minute": 27}
